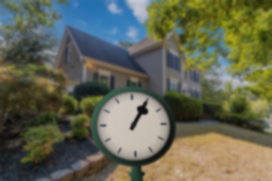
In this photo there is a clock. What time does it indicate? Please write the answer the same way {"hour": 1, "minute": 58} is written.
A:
{"hour": 1, "minute": 5}
